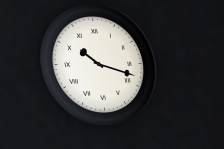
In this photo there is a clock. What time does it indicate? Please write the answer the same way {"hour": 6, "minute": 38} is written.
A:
{"hour": 10, "minute": 18}
